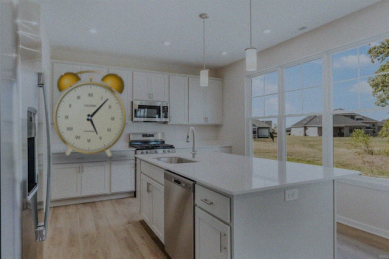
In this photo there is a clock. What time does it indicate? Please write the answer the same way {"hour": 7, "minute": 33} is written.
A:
{"hour": 5, "minute": 7}
